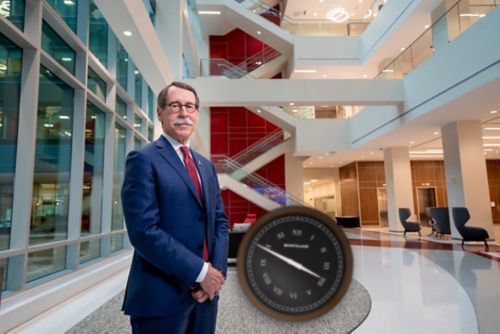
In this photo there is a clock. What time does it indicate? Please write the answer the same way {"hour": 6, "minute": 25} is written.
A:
{"hour": 3, "minute": 49}
